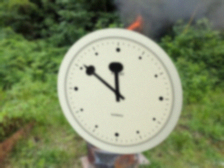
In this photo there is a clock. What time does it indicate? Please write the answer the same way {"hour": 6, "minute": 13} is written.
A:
{"hour": 11, "minute": 51}
